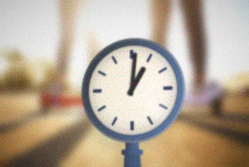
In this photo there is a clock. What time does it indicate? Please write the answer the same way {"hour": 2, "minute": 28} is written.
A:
{"hour": 1, "minute": 1}
